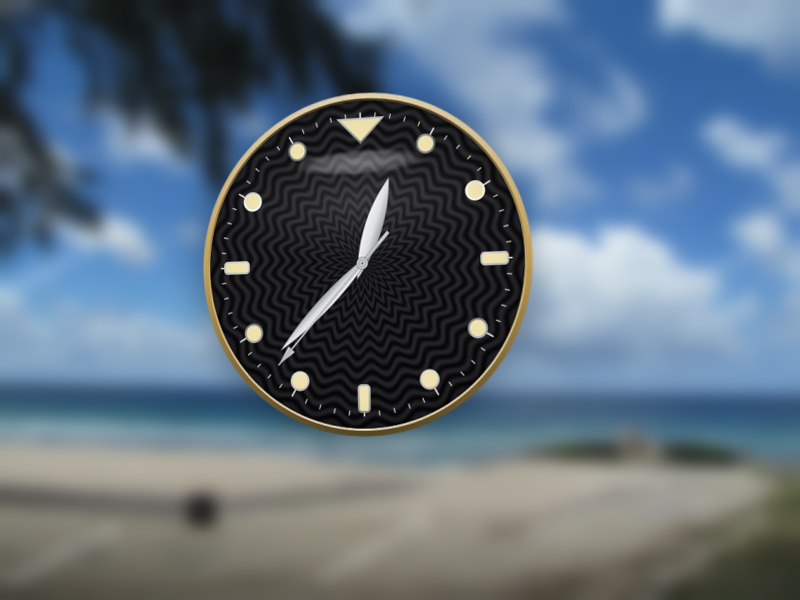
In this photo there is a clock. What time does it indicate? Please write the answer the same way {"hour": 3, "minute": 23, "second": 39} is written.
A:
{"hour": 12, "minute": 37, "second": 37}
